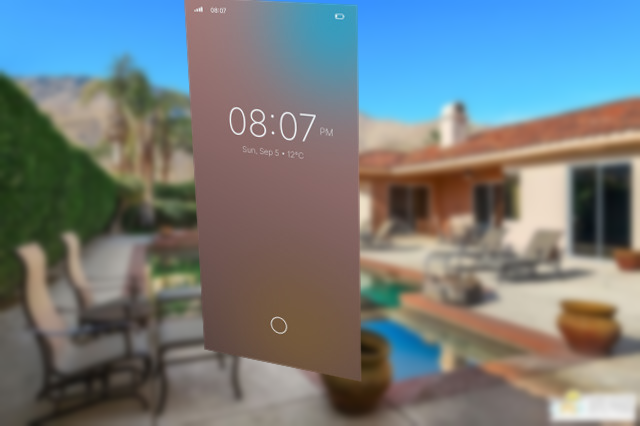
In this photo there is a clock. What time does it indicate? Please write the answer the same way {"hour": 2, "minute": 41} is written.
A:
{"hour": 8, "minute": 7}
